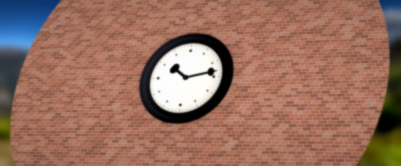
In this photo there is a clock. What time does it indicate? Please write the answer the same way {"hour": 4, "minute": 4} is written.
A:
{"hour": 10, "minute": 13}
